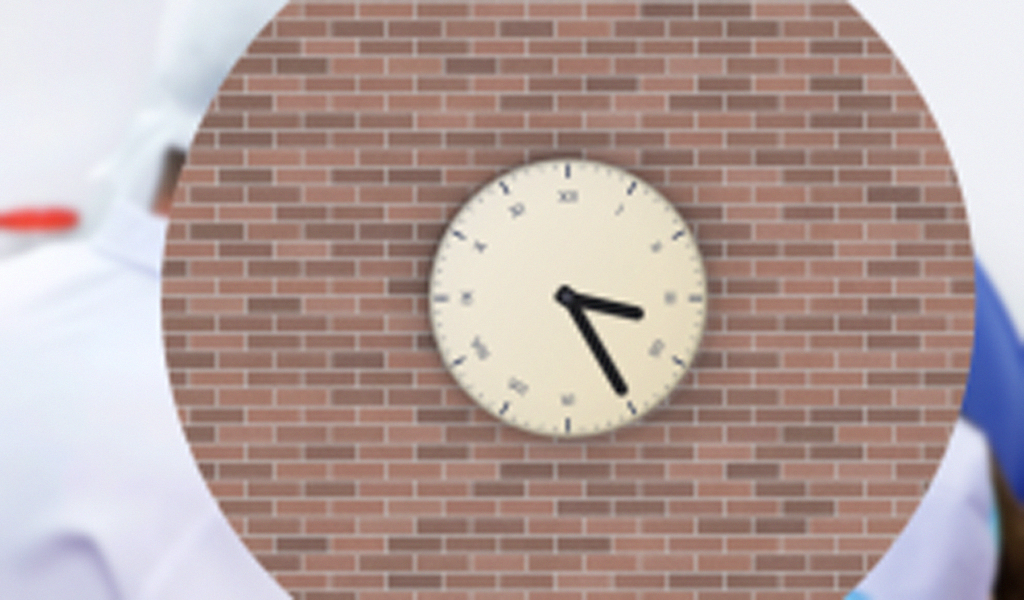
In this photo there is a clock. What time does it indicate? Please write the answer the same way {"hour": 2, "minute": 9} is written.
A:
{"hour": 3, "minute": 25}
